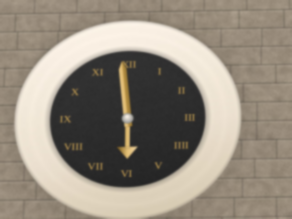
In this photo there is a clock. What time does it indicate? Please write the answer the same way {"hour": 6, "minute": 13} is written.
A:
{"hour": 5, "minute": 59}
